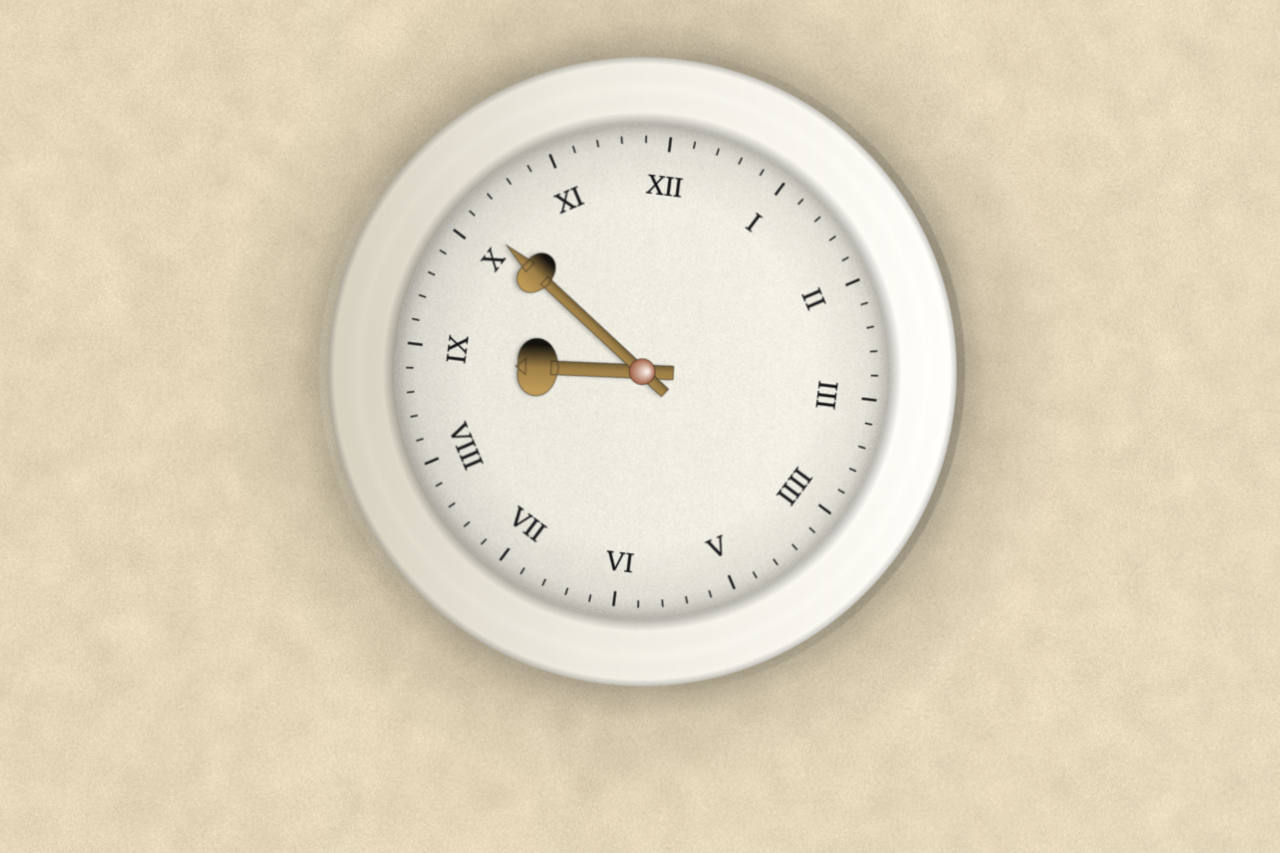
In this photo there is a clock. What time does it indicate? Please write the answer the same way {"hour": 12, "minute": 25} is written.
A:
{"hour": 8, "minute": 51}
